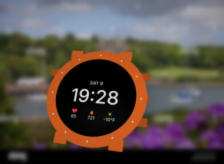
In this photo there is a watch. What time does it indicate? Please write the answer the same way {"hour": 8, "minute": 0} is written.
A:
{"hour": 19, "minute": 28}
